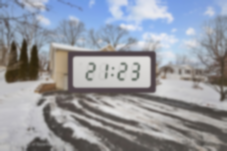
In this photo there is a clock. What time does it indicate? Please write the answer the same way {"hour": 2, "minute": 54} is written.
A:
{"hour": 21, "minute": 23}
